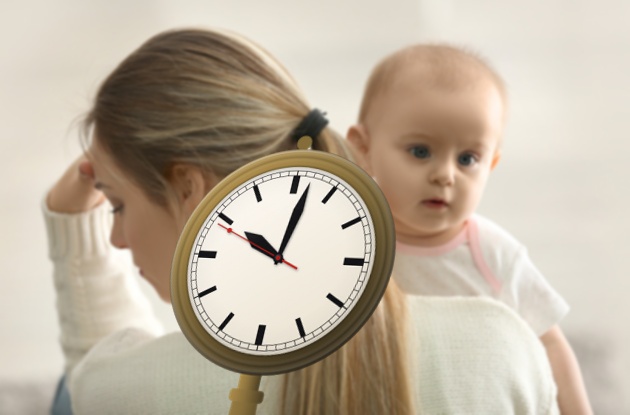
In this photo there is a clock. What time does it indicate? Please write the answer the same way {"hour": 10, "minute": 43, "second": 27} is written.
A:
{"hour": 10, "minute": 1, "second": 49}
